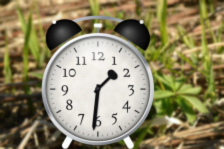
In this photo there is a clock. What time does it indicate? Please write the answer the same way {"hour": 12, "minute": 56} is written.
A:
{"hour": 1, "minute": 31}
